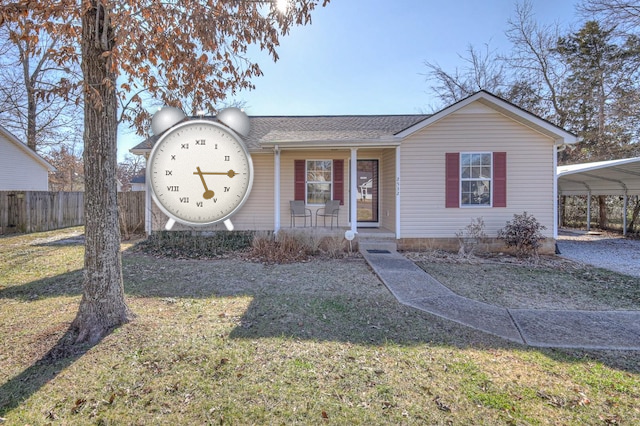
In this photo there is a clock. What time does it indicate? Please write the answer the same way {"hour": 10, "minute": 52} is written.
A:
{"hour": 5, "minute": 15}
